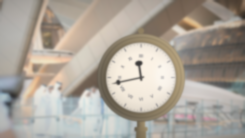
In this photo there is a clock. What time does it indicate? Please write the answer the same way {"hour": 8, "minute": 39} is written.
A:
{"hour": 11, "minute": 43}
